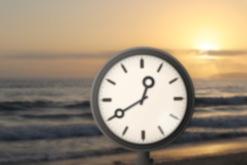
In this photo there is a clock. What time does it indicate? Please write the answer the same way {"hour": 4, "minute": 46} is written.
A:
{"hour": 12, "minute": 40}
